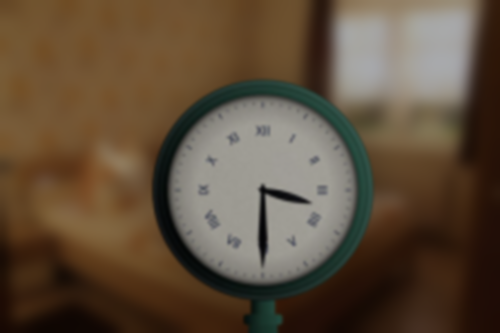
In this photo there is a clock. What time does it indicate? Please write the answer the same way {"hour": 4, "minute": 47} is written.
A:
{"hour": 3, "minute": 30}
